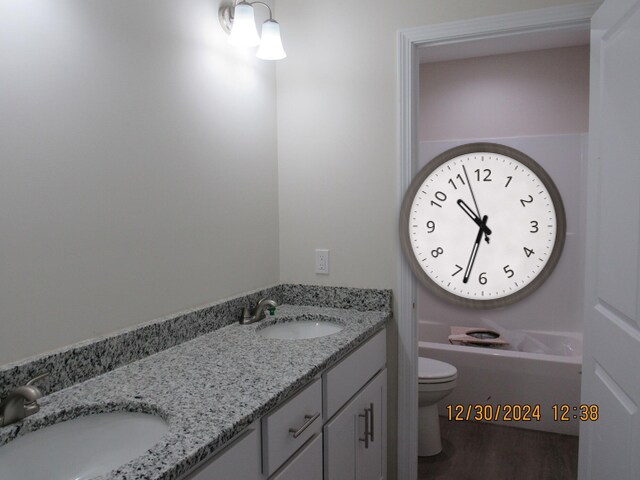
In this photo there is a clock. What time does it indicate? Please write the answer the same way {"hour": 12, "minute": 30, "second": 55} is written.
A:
{"hour": 10, "minute": 32, "second": 57}
